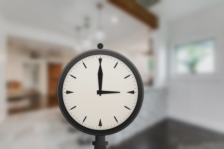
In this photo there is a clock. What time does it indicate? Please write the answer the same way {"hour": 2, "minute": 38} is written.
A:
{"hour": 3, "minute": 0}
